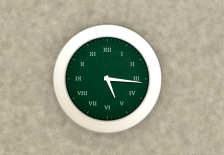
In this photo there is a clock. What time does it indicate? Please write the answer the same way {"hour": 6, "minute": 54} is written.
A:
{"hour": 5, "minute": 16}
